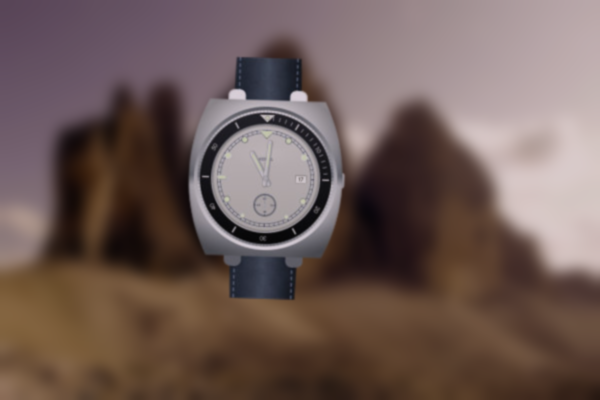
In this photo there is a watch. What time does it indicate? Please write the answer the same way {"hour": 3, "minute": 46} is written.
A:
{"hour": 11, "minute": 1}
